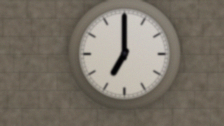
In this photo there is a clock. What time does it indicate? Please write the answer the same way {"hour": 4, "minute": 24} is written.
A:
{"hour": 7, "minute": 0}
